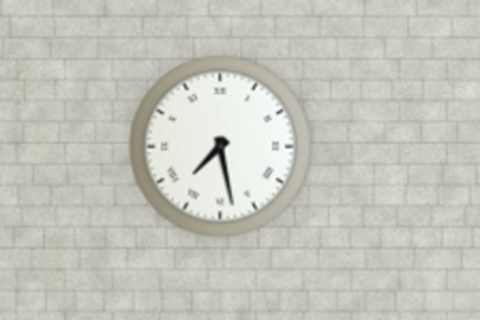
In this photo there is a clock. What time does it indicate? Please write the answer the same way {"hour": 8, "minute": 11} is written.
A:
{"hour": 7, "minute": 28}
